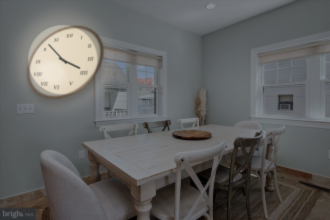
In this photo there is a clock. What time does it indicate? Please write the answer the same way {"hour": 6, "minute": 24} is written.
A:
{"hour": 3, "minute": 52}
